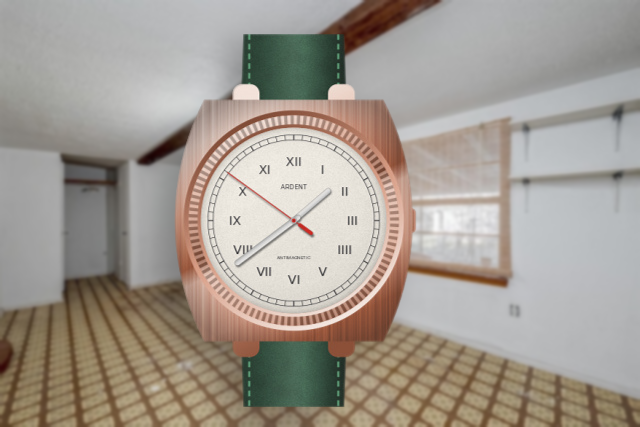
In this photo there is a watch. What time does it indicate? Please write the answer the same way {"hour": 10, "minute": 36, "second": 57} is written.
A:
{"hour": 1, "minute": 38, "second": 51}
